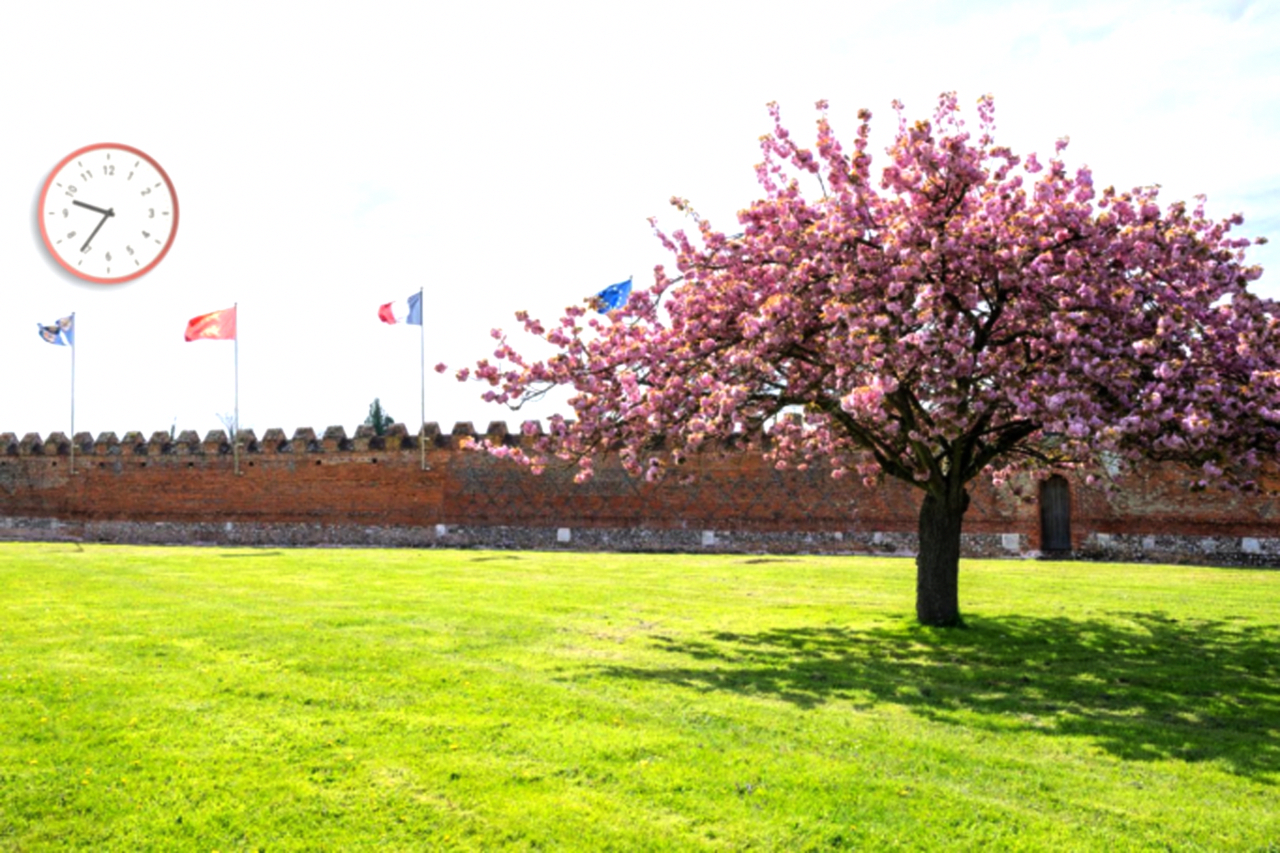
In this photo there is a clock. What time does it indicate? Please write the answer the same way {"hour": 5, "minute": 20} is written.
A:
{"hour": 9, "minute": 36}
